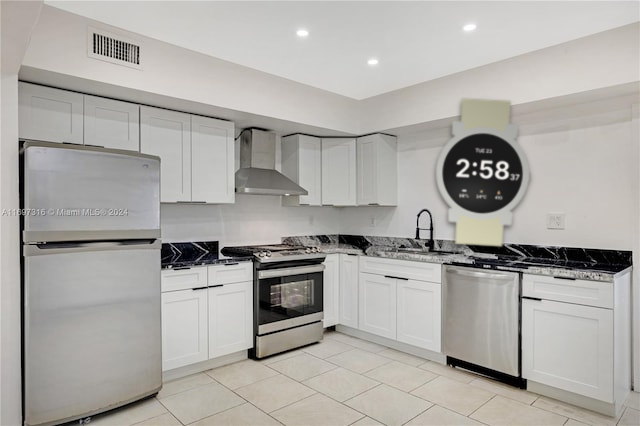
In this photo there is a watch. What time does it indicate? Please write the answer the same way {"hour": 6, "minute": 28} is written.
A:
{"hour": 2, "minute": 58}
